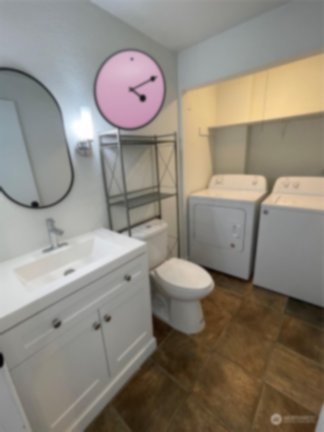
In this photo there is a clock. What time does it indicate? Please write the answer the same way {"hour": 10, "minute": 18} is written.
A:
{"hour": 4, "minute": 11}
